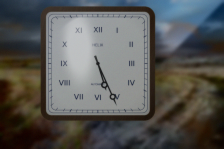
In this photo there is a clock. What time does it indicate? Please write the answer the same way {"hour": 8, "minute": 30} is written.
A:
{"hour": 5, "minute": 26}
